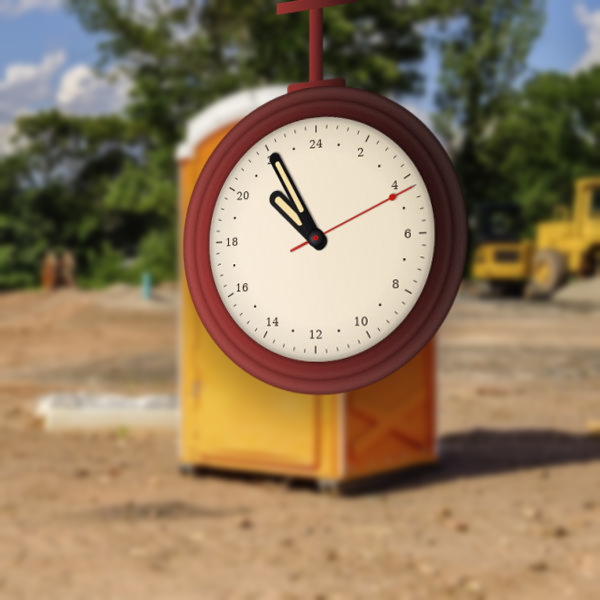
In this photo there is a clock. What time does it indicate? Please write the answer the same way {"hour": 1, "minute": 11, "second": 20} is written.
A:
{"hour": 20, "minute": 55, "second": 11}
